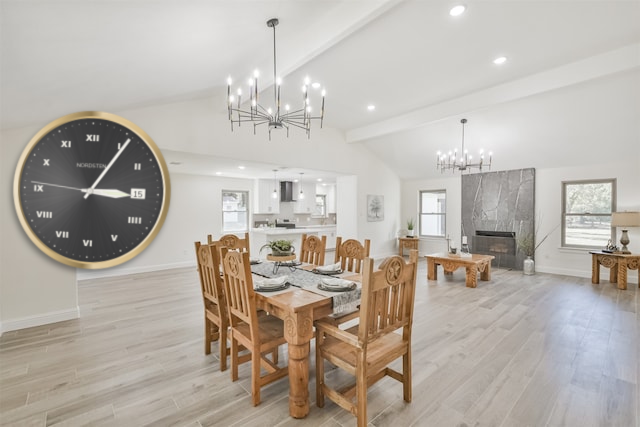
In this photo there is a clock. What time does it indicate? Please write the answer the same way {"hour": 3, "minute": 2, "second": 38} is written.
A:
{"hour": 3, "minute": 5, "second": 46}
